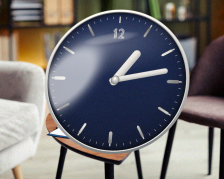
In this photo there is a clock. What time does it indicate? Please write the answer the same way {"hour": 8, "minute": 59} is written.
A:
{"hour": 1, "minute": 13}
